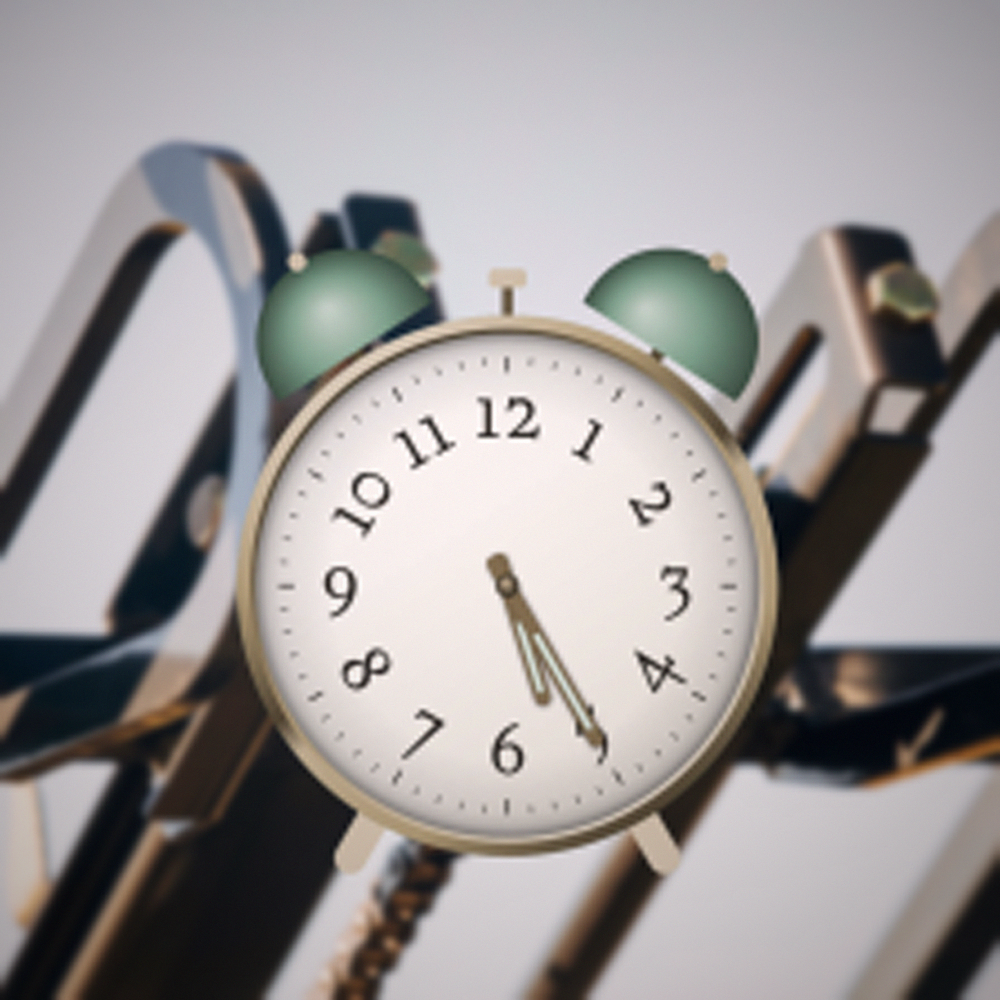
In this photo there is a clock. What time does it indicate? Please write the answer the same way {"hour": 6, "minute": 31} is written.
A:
{"hour": 5, "minute": 25}
